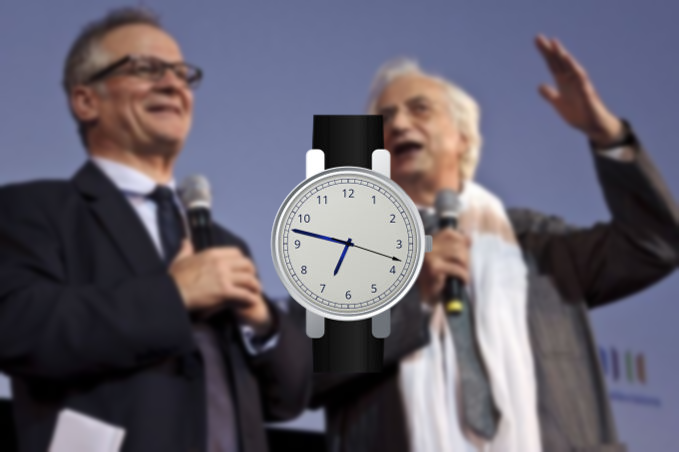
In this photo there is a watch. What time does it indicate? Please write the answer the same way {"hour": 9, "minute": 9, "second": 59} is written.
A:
{"hour": 6, "minute": 47, "second": 18}
